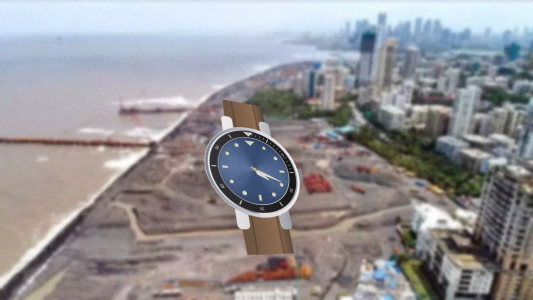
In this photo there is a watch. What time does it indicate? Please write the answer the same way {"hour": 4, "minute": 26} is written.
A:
{"hour": 4, "minute": 19}
